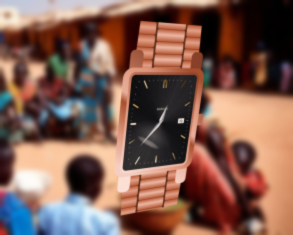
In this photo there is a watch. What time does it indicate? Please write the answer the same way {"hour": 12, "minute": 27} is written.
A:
{"hour": 12, "minute": 37}
